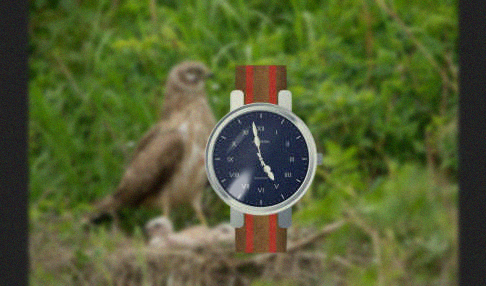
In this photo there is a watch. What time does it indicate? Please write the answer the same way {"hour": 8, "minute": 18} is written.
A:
{"hour": 4, "minute": 58}
